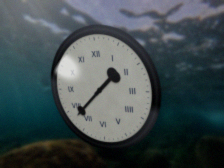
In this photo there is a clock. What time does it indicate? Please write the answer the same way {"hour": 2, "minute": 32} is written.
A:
{"hour": 1, "minute": 38}
